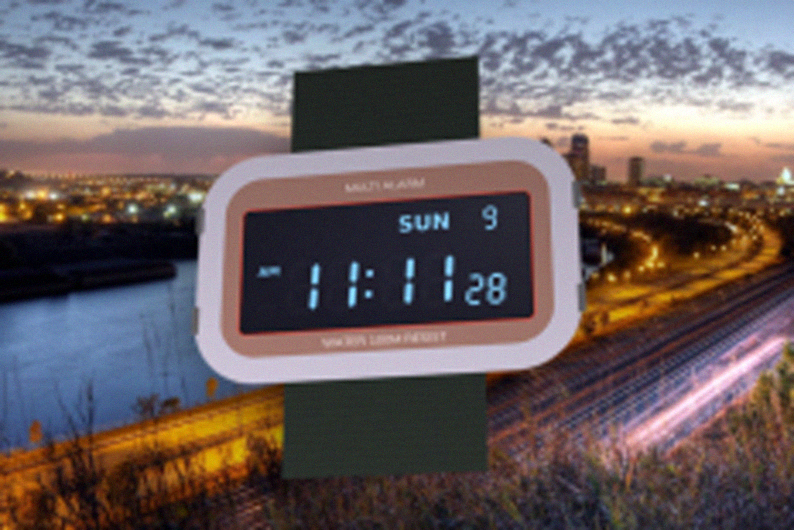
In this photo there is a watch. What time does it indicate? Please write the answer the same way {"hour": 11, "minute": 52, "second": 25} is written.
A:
{"hour": 11, "minute": 11, "second": 28}
